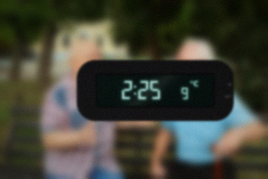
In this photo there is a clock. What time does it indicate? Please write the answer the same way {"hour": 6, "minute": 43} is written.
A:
{"hour": 2, "minute": 25}
